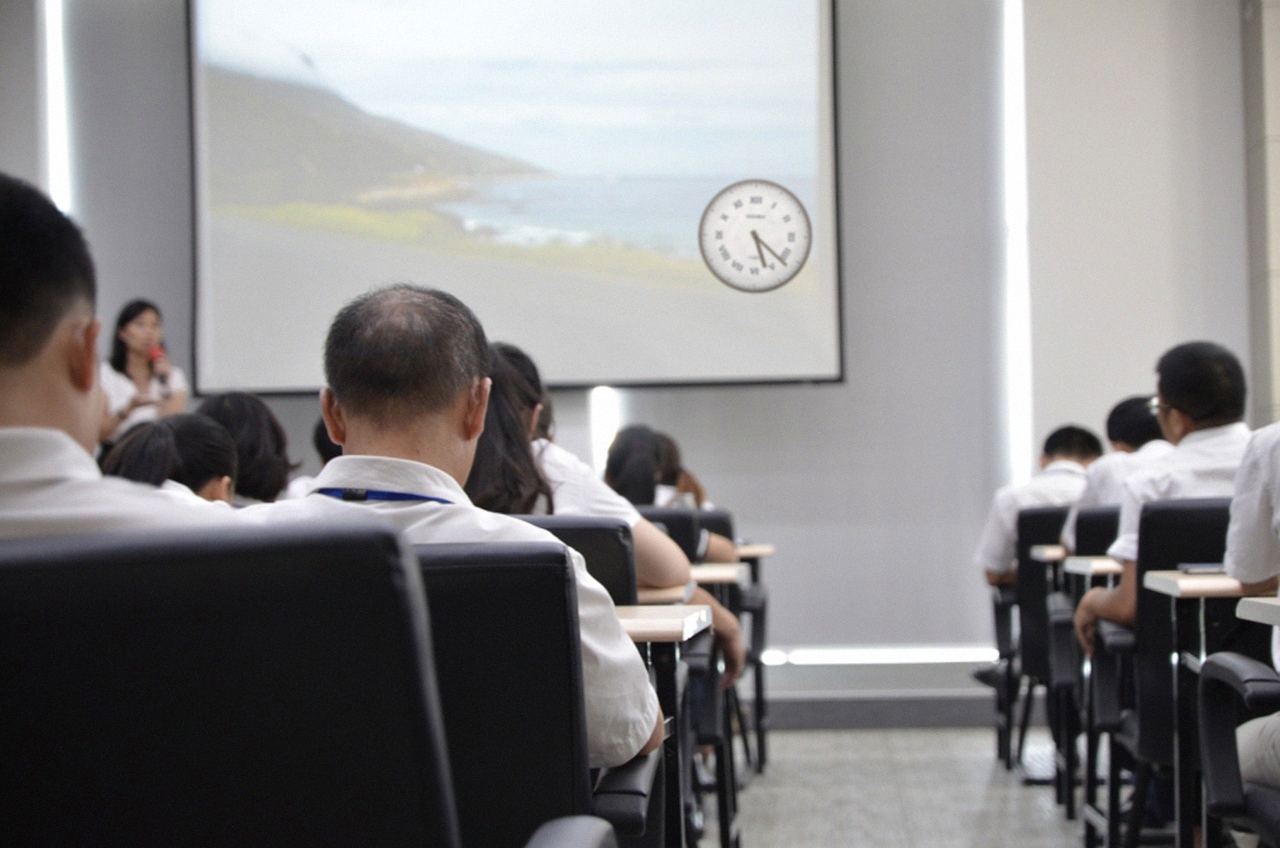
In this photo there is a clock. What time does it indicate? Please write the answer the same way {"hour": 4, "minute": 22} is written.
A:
{"hour": 5, "minute": 22}
